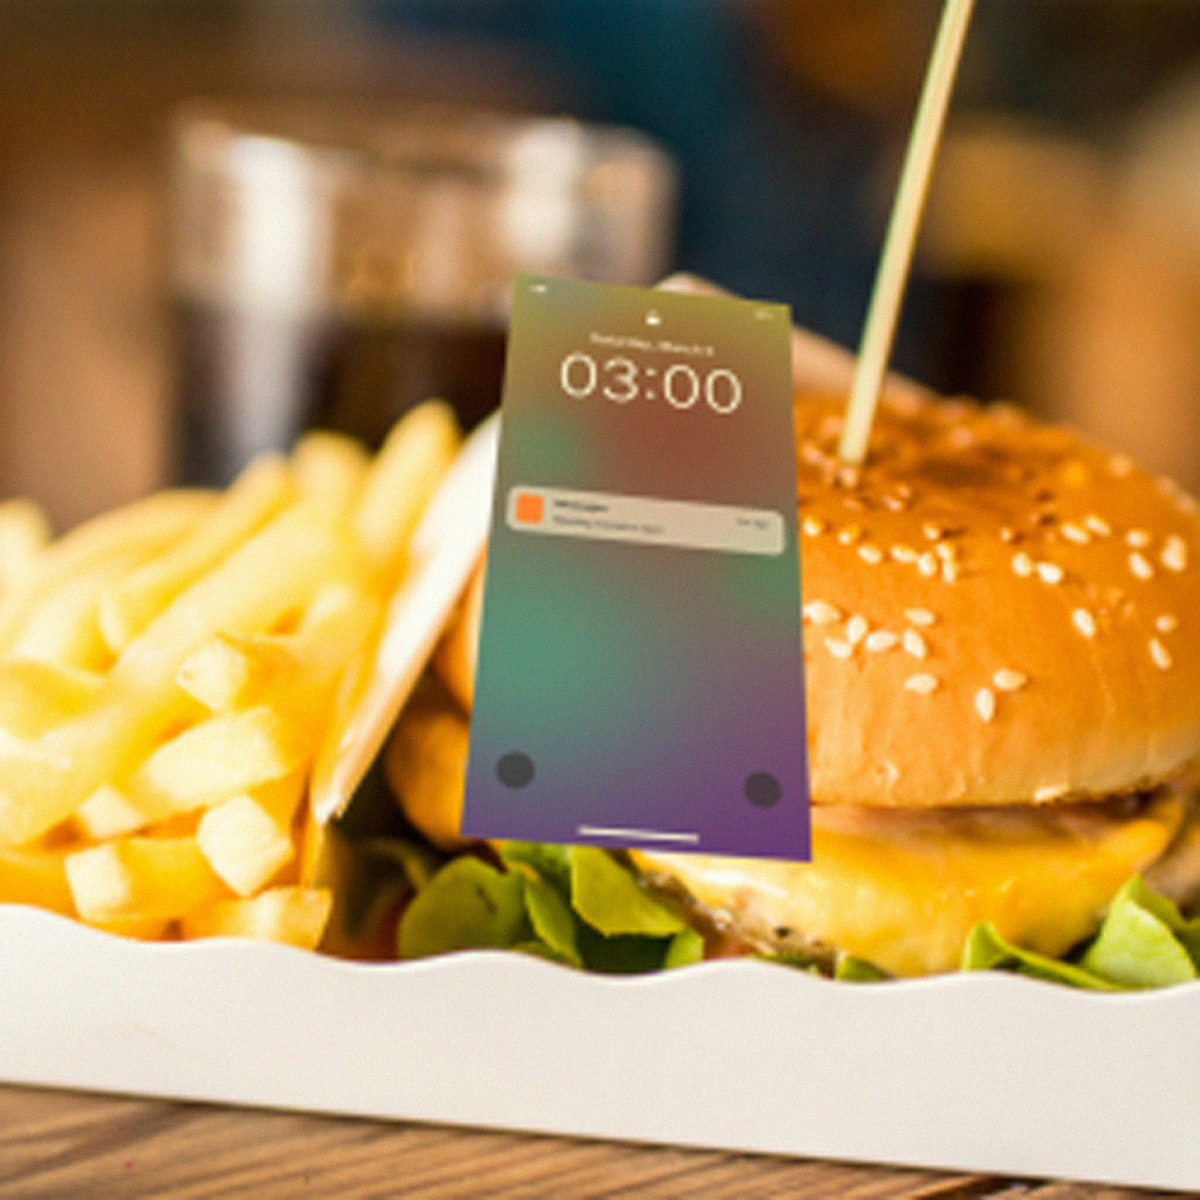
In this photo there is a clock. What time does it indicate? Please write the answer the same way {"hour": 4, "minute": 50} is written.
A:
{"hour": 3, "minute": 0}
